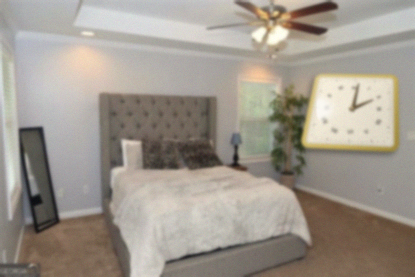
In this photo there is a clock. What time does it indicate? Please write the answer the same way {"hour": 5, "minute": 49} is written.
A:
{"hour": 2, "minute": 1}
